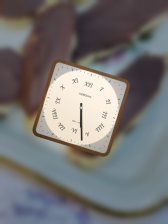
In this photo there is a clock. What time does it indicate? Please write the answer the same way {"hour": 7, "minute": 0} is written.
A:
{"hour": 5, "minute": 27}
